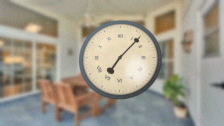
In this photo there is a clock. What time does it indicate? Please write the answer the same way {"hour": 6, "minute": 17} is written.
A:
{"hour": 7, "minute": 7}
